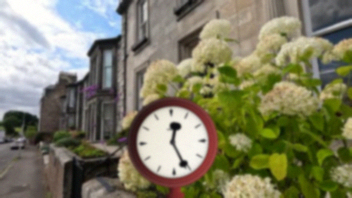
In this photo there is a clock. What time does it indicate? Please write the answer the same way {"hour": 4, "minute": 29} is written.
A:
{"hour": 12, "minute": 26}
